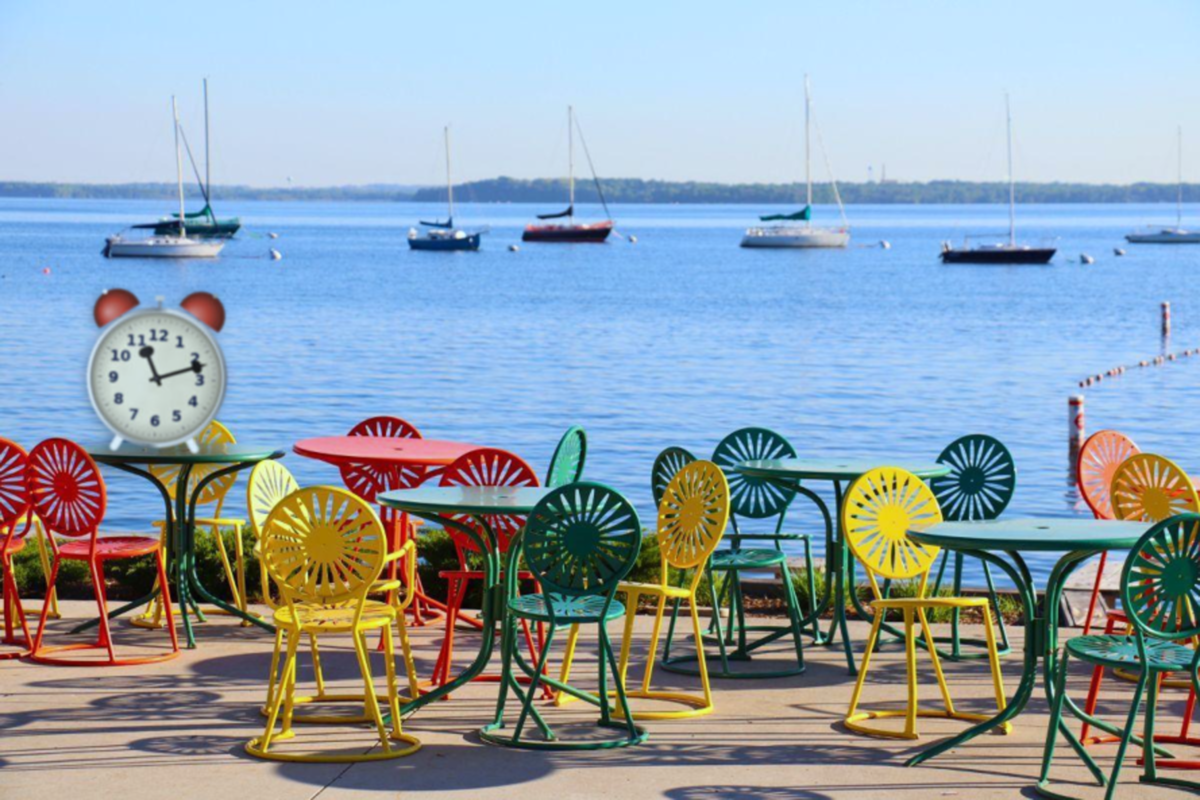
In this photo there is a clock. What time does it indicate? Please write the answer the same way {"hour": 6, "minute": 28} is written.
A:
{"hour": 11, "minute": 12}
